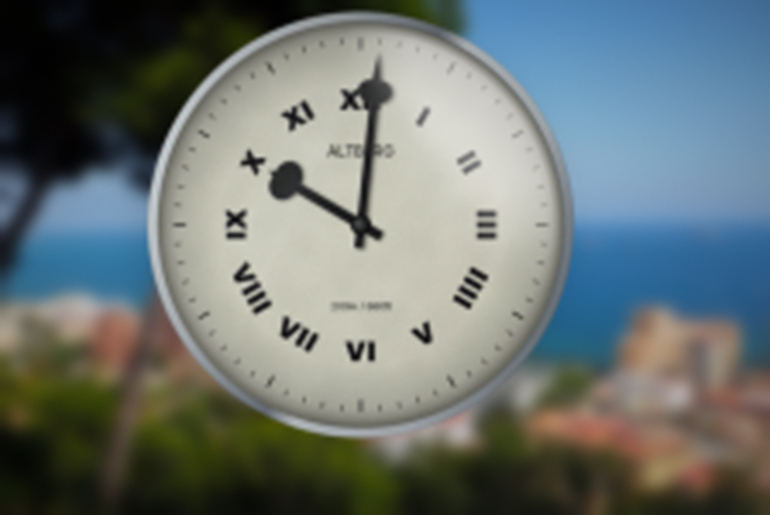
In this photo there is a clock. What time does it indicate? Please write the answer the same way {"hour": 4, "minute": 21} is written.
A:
{"hour": 10, "minute": 1}
